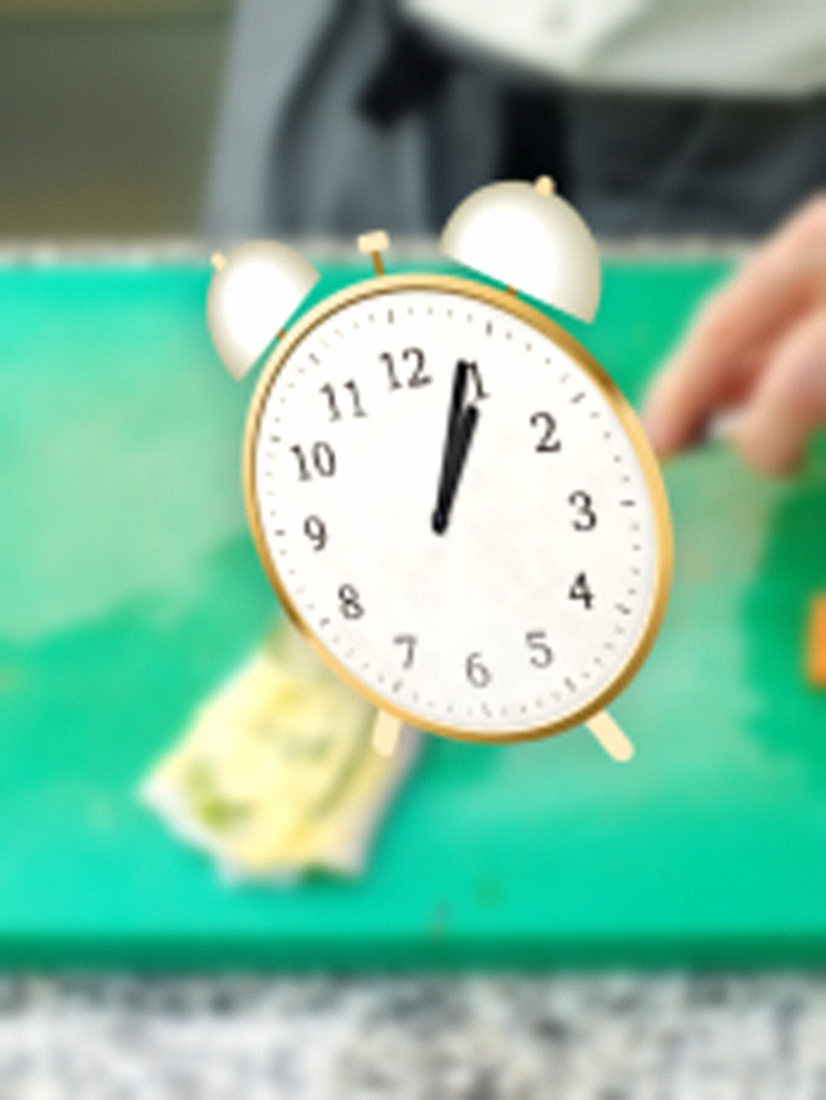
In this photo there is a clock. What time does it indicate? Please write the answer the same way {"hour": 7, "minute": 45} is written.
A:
{"hour": 1, "minute": 4}
